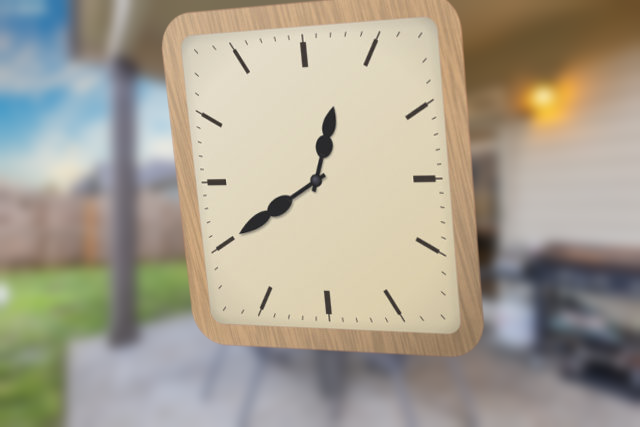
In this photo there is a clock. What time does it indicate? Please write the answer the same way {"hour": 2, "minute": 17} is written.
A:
{"hour": 12, "minute": 40}
